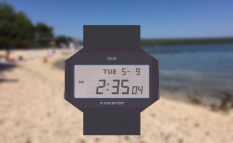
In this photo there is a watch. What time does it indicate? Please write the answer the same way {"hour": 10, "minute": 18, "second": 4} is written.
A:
{"hour": 2, "minute": 35, "second": 4}
